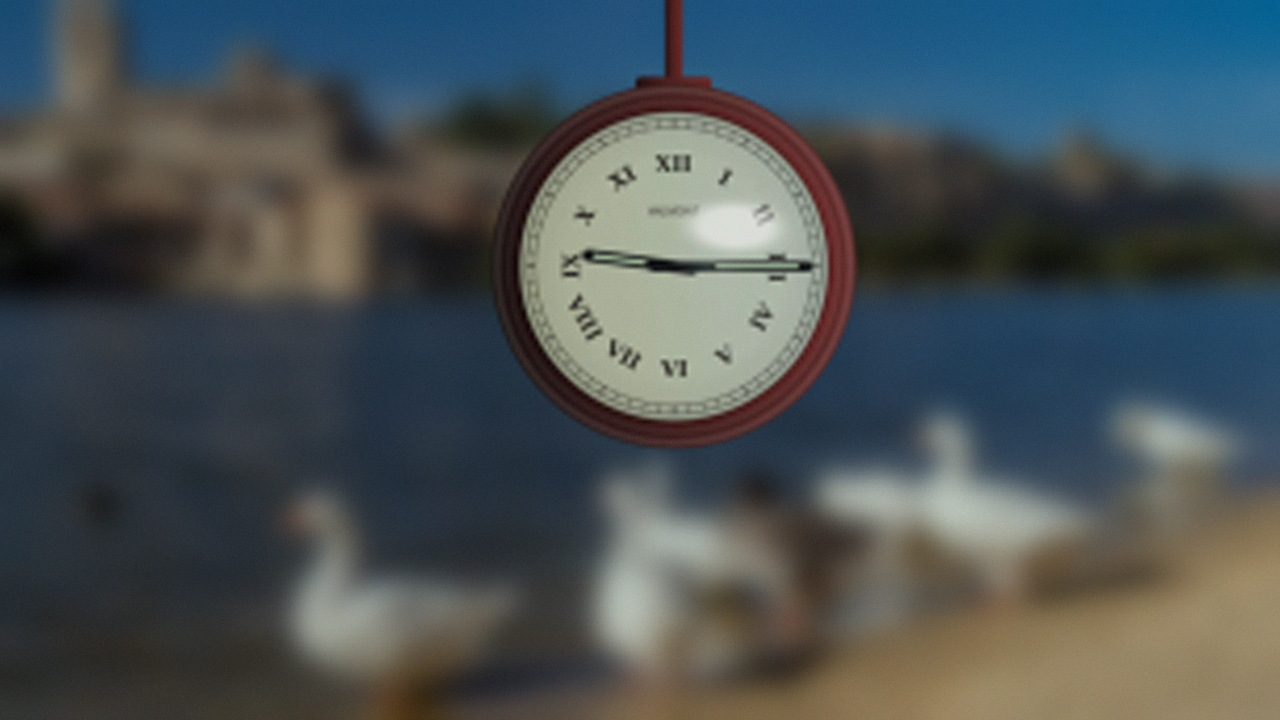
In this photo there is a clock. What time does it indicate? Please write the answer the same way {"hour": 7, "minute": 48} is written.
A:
{"hour": 9, "minute": 15}
